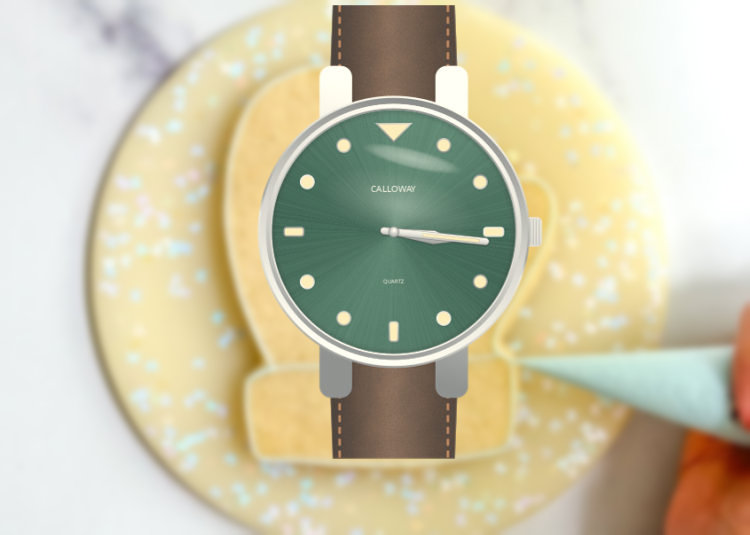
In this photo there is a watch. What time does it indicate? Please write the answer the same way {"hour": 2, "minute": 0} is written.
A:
{"hour": 3, "minute": 16}
